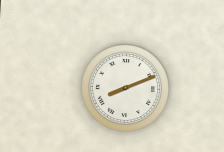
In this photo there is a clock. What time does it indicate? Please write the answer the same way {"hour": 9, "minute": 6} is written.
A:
{"hour": 8, "minute": 11}
